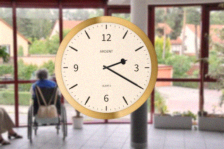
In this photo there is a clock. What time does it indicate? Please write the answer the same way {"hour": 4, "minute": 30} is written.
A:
{"hour": 2, "minute": 20}
